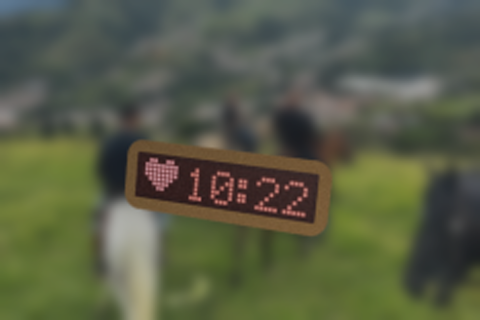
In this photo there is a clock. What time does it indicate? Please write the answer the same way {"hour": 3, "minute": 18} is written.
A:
{"hour": 10, "minute": 22}
